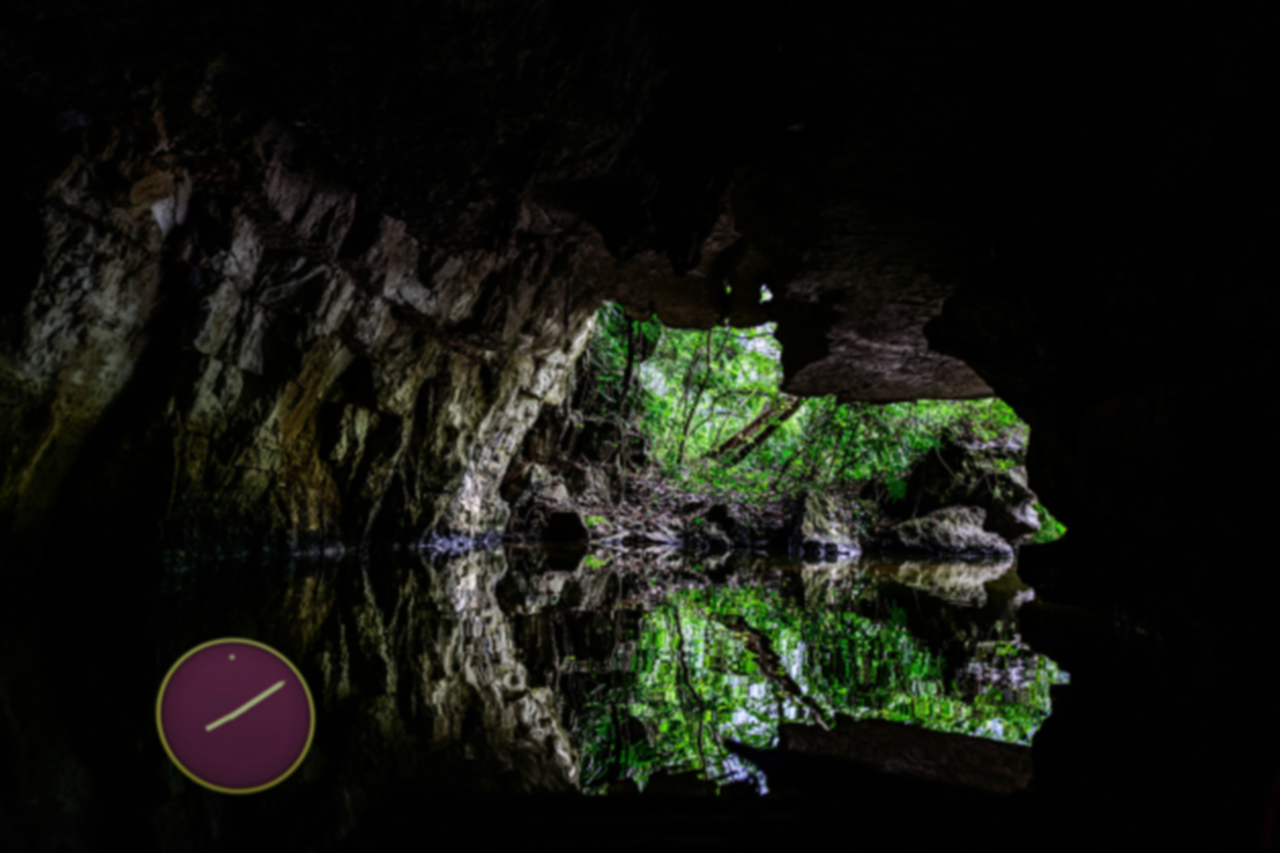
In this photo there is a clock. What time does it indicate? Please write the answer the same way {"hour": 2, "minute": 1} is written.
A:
{"hour": 8, "minute": 10}
